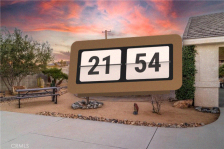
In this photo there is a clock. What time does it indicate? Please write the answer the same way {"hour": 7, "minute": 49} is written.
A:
{"hour": 21, "minute": 54}
